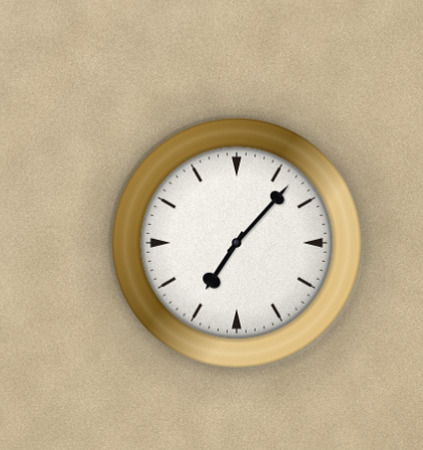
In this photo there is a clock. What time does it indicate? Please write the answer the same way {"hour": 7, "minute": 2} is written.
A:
{"hour": 7, "minute": 7}
